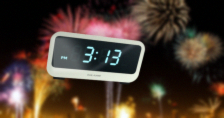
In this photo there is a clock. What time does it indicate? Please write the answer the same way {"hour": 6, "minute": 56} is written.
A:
{"hour": 3, "minute": 13}
